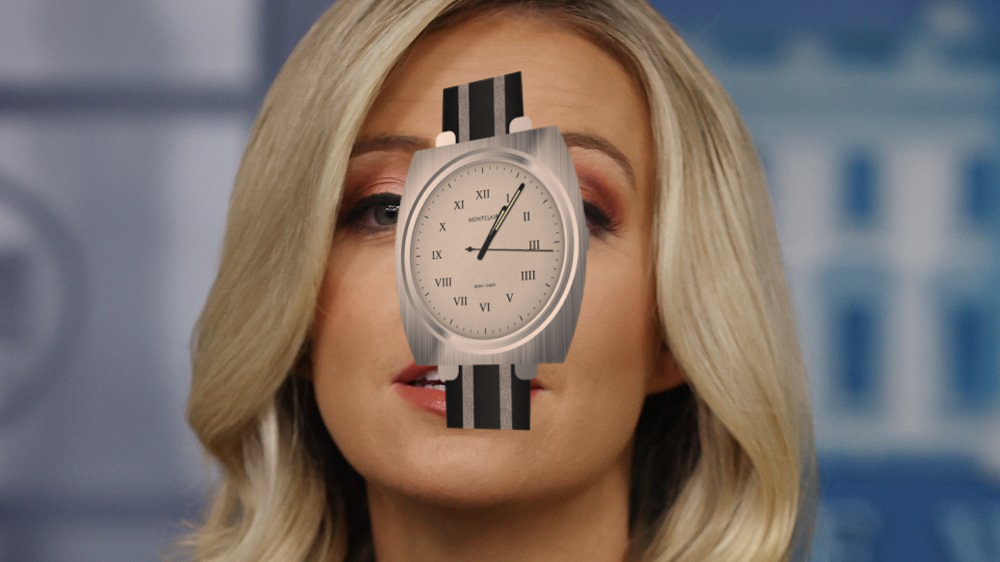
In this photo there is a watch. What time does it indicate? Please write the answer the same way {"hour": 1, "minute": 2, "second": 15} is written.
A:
{"hour": 1, "minute": 6, "second": 16}
